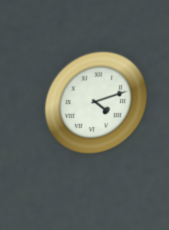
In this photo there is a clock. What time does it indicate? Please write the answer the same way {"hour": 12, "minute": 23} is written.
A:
{"hour": 4, "minute": 12}
